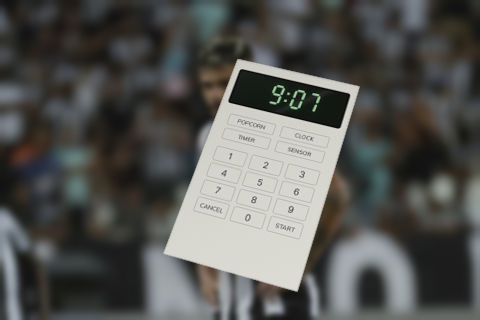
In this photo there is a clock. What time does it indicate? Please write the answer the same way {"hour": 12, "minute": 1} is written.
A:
{"hour": 9, "minute": 7}
